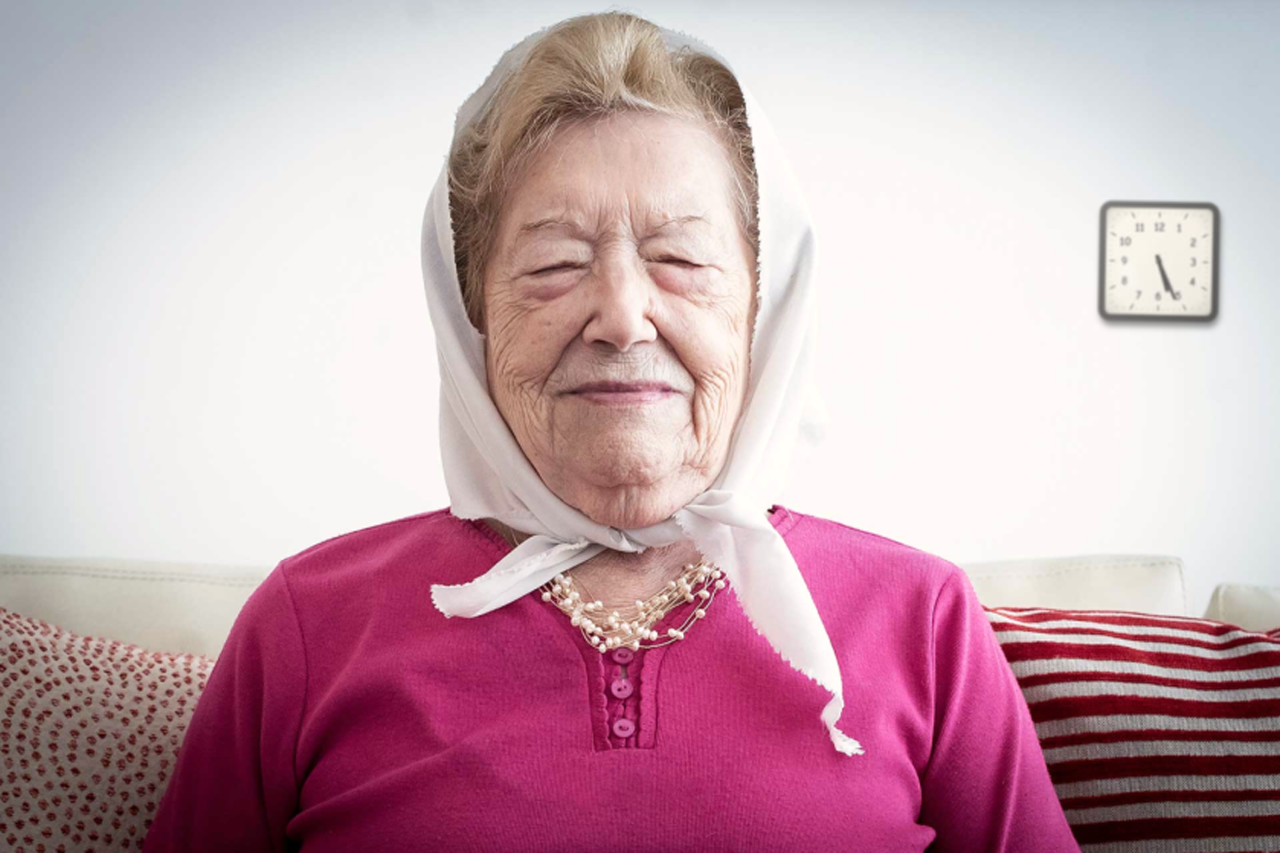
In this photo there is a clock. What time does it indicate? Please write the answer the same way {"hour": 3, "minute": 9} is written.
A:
{"hour": 5, "minute": 26}
